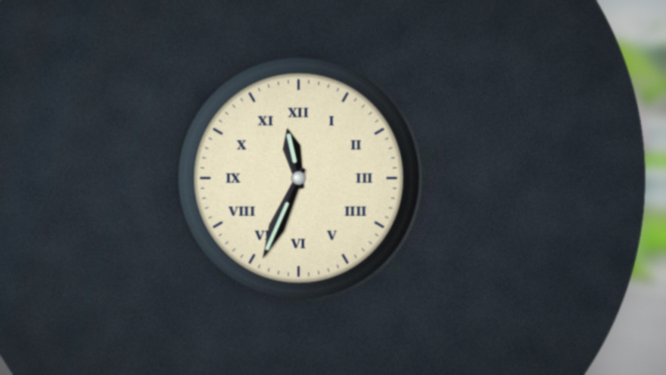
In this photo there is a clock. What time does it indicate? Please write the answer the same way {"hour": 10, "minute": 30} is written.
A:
{"hour": 11, "minute": 34}
